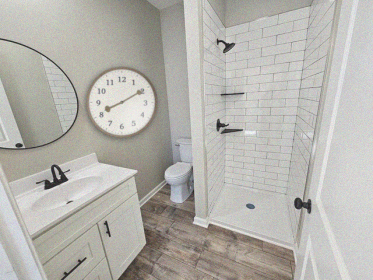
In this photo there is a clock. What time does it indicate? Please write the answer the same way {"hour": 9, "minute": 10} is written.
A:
{"hour": 8, "minute": 10}
